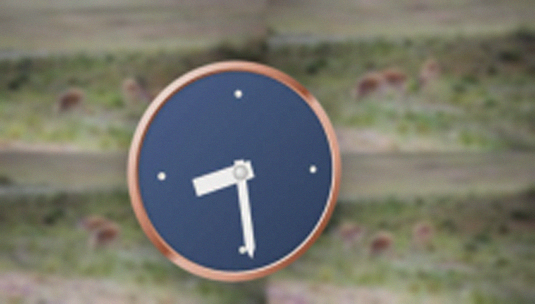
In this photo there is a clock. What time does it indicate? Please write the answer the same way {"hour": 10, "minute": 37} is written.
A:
{"hour": 8, "minute": 29}
